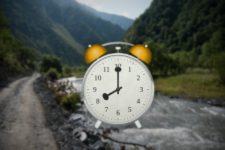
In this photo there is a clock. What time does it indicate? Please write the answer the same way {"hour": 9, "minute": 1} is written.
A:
{"hour": 8, "minute": 0}
